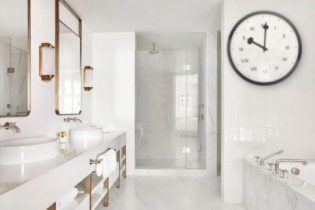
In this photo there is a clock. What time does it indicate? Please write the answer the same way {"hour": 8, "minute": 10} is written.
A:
{"hour": 10, "minute": 1}
